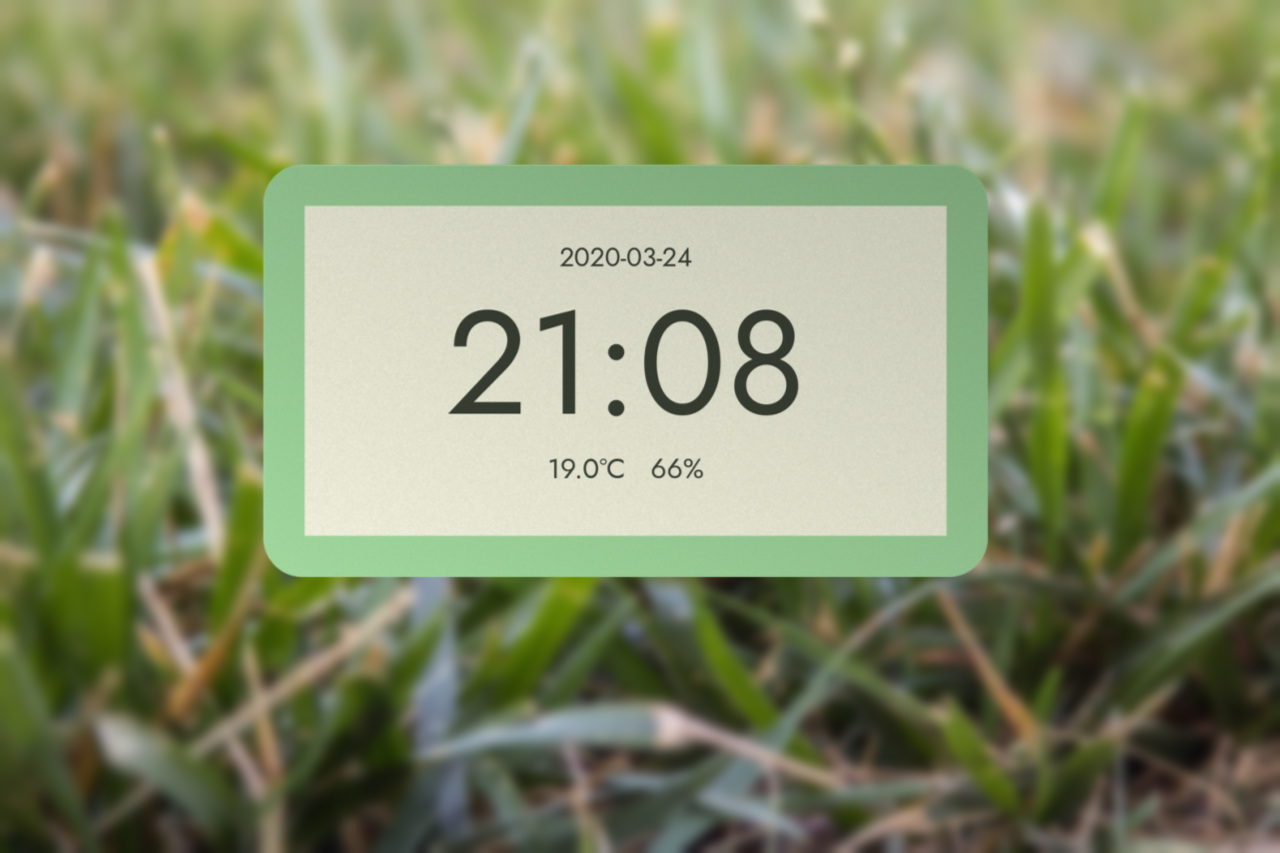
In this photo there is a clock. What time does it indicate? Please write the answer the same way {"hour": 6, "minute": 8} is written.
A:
{"hour": 21, "minute": 8}
